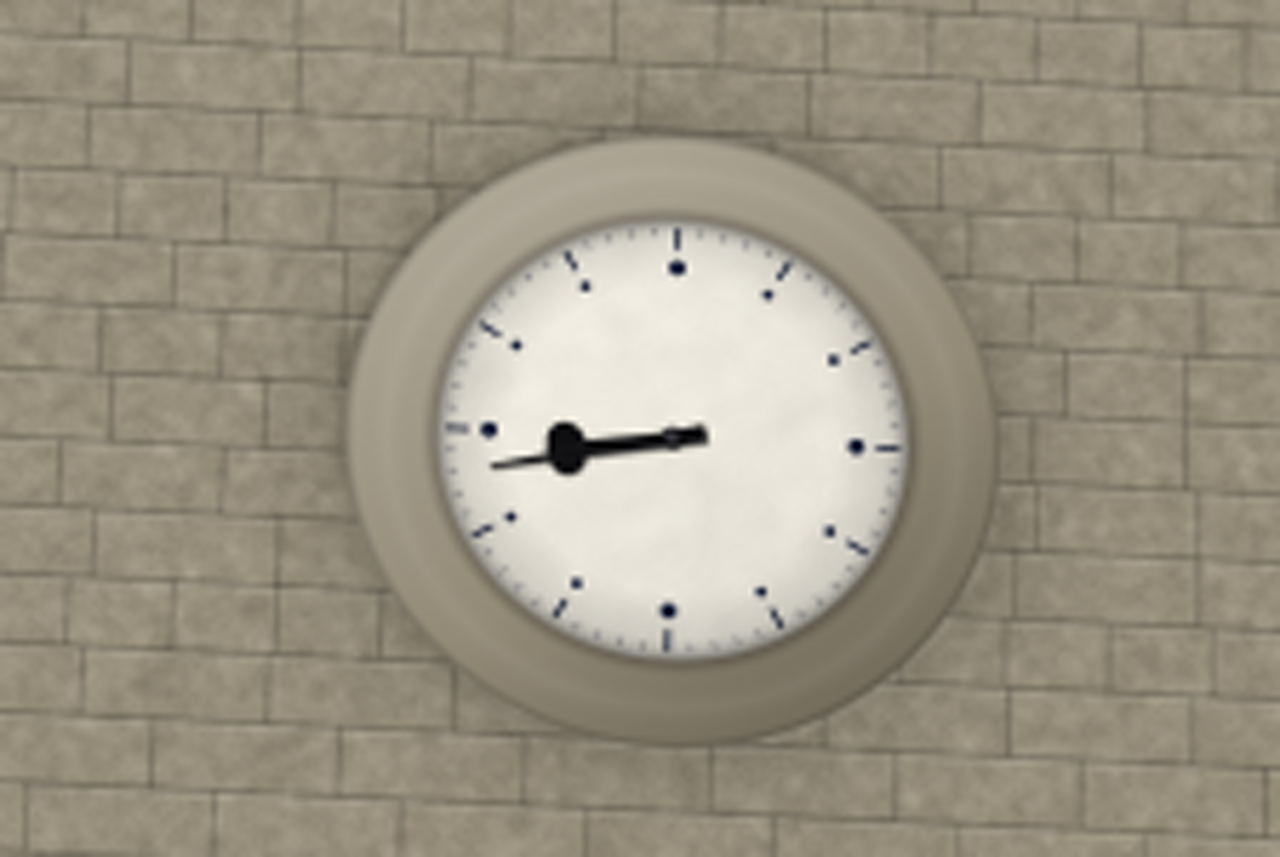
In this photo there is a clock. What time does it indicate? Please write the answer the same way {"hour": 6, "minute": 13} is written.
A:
{"hour": 8, "minute": 43}
